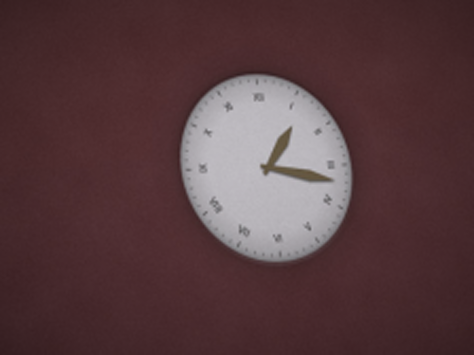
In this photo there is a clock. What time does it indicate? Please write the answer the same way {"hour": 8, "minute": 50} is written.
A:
{"hour": 1, "minute": 17}
